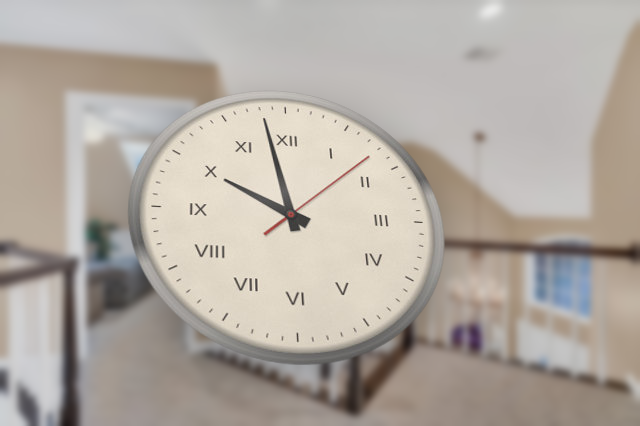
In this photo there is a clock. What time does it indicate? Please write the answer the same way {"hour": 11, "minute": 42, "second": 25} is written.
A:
{"hour": 9, "minute": 58, "second": 8}
